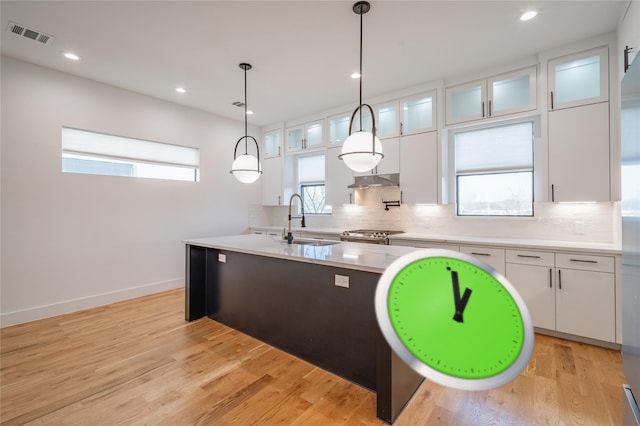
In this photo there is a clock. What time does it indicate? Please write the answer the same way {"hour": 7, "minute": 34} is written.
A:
{"hour": 1, "minute": 1}
